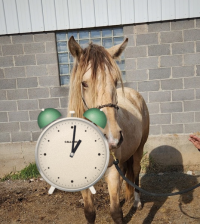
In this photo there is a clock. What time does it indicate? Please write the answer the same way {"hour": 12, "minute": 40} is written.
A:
{"hour": 1, "minute": 1}
